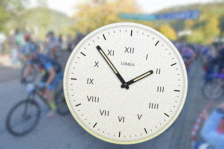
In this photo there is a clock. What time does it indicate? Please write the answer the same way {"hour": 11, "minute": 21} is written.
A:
{"hour": 1, "minute": 53}
